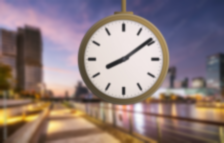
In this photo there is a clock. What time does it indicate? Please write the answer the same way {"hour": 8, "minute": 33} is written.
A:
{"hour": 8, "minute": 9}
